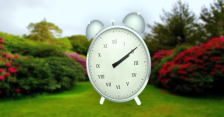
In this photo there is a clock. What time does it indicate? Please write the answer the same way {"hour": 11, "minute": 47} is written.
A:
{"hour": 2, "minute": 10}
